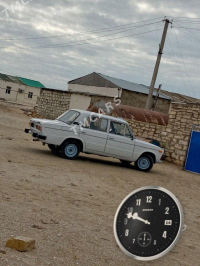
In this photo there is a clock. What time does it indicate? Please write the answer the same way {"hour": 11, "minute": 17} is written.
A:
{"hour": 9, "minute": 48}
